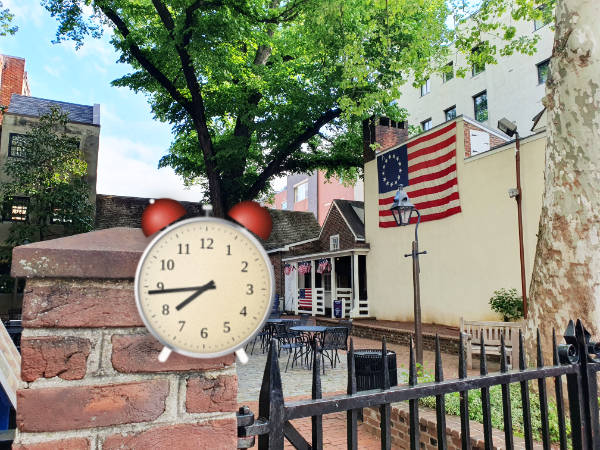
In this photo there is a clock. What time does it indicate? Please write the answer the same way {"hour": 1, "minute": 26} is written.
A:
{"hour": 7, "minute": 44}
